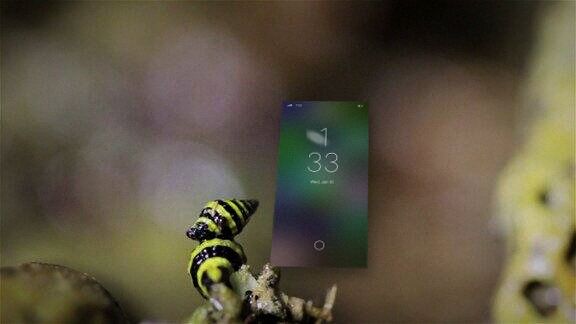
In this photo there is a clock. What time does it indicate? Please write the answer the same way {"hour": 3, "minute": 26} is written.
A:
{"hour": 1, "minute": 33}
